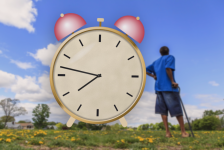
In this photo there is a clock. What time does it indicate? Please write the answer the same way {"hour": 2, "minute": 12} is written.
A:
{"hour": 7, "minute": 47}
